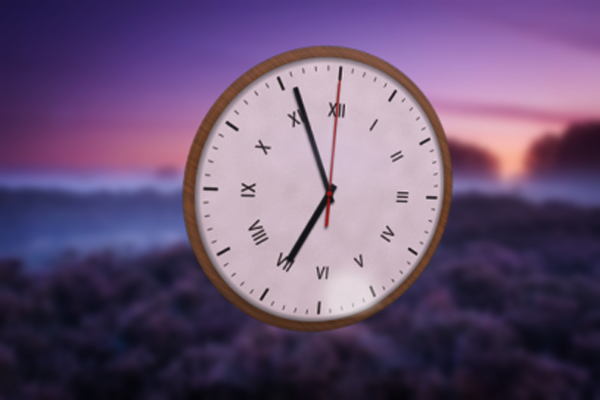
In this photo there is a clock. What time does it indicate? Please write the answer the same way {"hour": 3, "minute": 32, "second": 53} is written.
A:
{"hour": 6, "minute": 56, "second": 0}
